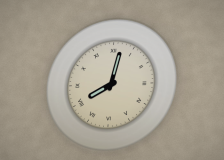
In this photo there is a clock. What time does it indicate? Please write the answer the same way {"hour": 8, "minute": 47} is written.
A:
{"hour": 8, "minute": 2}
